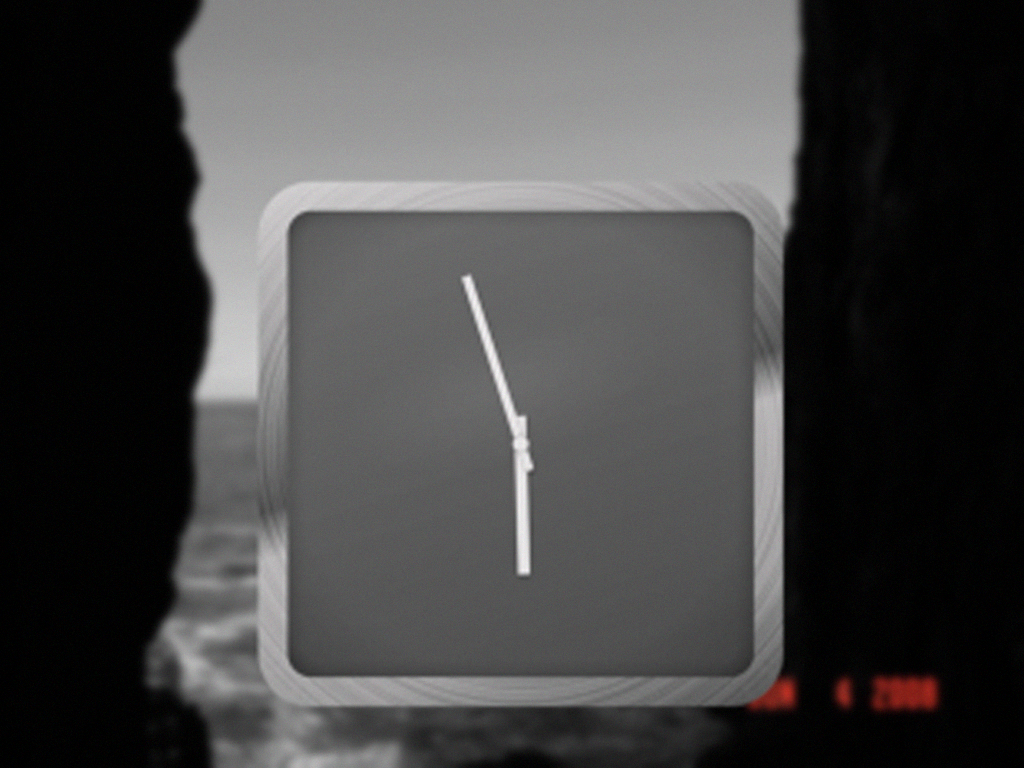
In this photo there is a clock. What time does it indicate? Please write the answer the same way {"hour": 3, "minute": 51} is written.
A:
{"hour": 5, "minute": 57}
